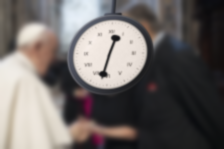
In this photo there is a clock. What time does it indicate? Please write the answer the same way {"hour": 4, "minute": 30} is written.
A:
{"hour": 12, "minute": 32}
